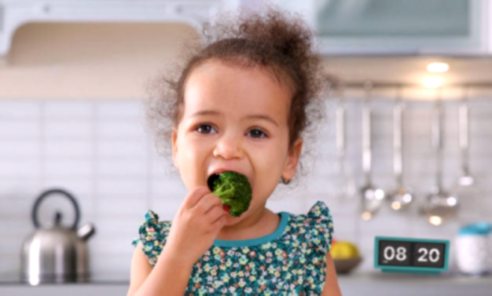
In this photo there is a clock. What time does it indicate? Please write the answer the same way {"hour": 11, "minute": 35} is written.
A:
{"hour": 8, "minute": 20}
